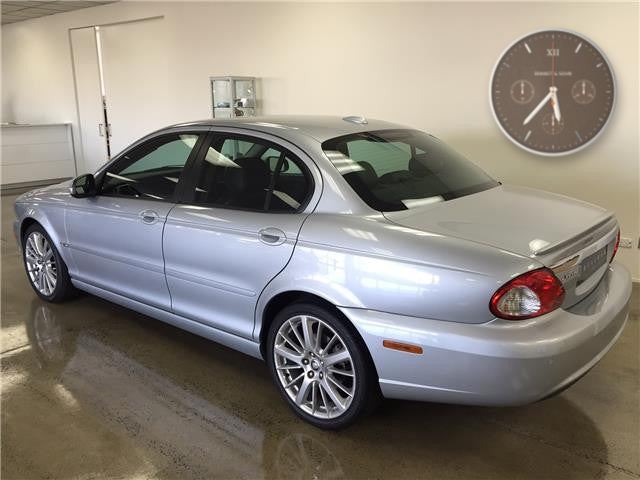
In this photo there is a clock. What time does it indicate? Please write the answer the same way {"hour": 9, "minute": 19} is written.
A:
{"hour": 5, "minute": 37}
